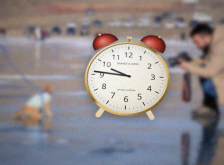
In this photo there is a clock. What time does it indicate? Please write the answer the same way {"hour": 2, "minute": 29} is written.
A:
{"hour": 9, "minute": 46}
